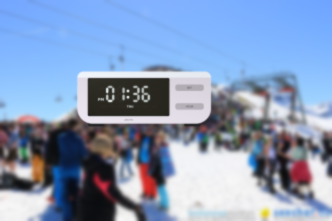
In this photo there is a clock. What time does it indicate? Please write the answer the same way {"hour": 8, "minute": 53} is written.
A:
{"hour": 1, "minute": 36}
